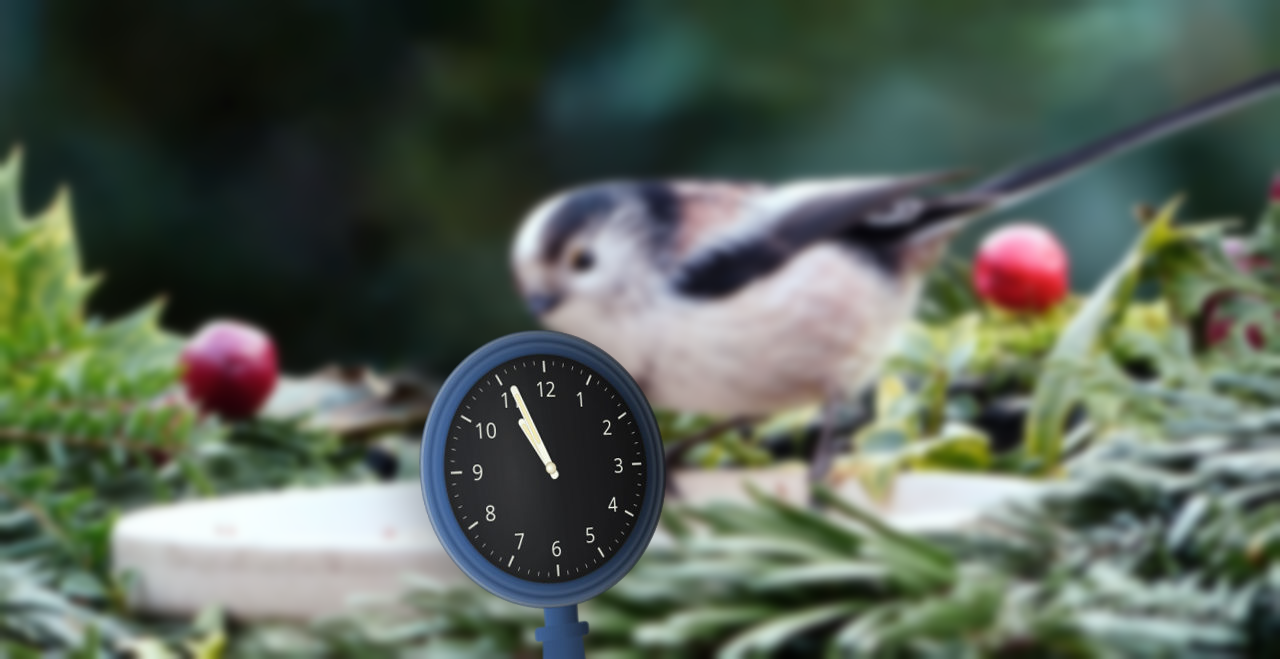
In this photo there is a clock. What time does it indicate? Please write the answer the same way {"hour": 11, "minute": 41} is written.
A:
{"hour": 10, "minute": 56}
